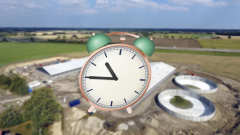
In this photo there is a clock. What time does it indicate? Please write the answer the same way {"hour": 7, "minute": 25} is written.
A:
{"hour": 10, "minute": 45}
